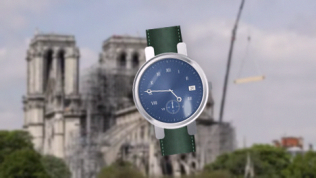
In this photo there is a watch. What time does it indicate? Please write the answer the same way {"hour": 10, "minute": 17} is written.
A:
{"hour": 4, "minute": 46}
